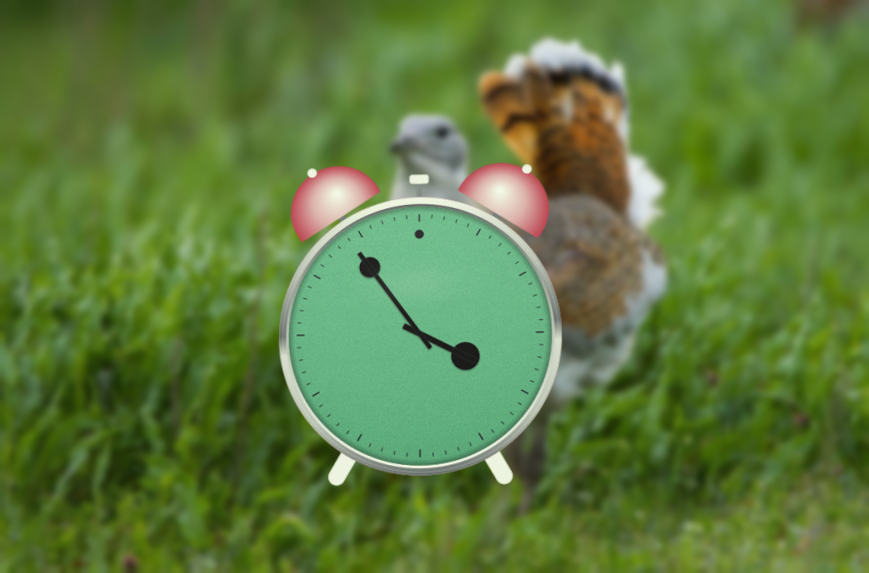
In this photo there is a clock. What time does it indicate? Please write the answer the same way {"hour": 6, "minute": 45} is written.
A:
{"hour": 3, "minute": 54}
